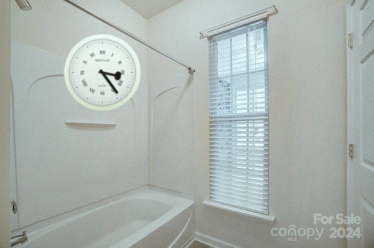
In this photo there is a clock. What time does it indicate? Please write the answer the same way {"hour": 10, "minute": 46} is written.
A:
{"hour": 3, "minute": 24}
